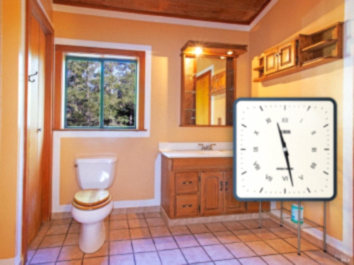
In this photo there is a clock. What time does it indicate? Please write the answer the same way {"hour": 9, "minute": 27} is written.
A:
{"hour": 11, "minute": 28}
